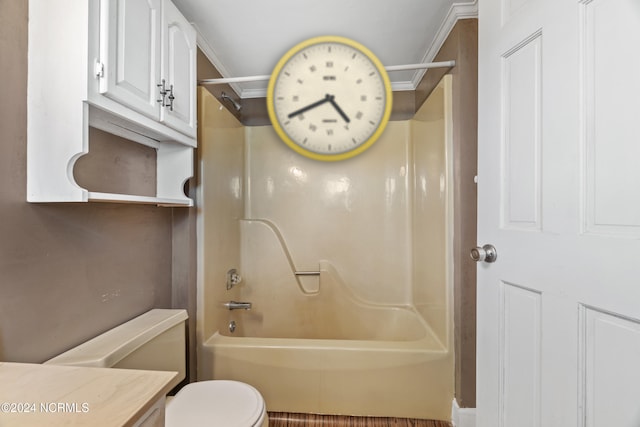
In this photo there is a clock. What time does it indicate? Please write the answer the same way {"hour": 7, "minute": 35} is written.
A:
{"hour": 4, "minute": 41}
